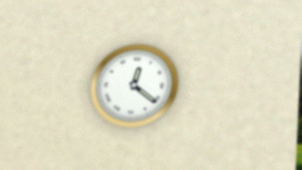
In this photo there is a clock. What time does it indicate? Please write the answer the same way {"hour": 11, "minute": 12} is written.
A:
{"hour": 12, "minute": 21}
